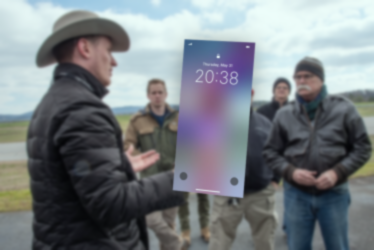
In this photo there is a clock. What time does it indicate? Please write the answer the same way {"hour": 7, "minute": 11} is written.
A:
{"hour": 20, "minute": 38}
